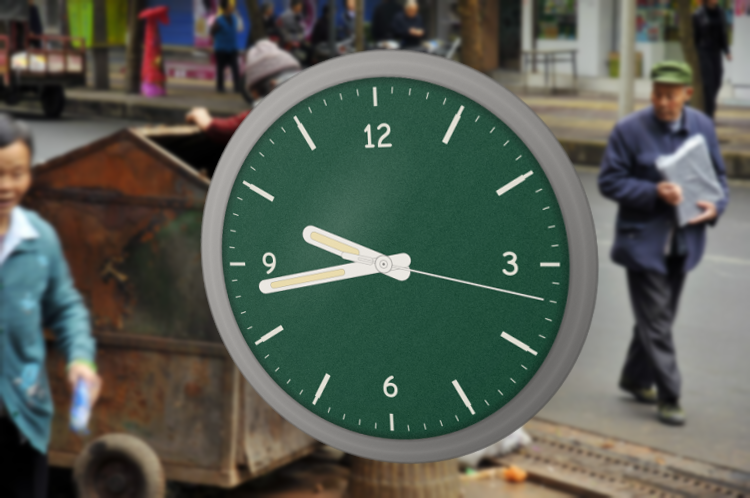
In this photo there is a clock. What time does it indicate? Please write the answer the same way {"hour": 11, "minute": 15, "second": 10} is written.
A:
{"hour": 9, "minute": 43, "second": 17}
